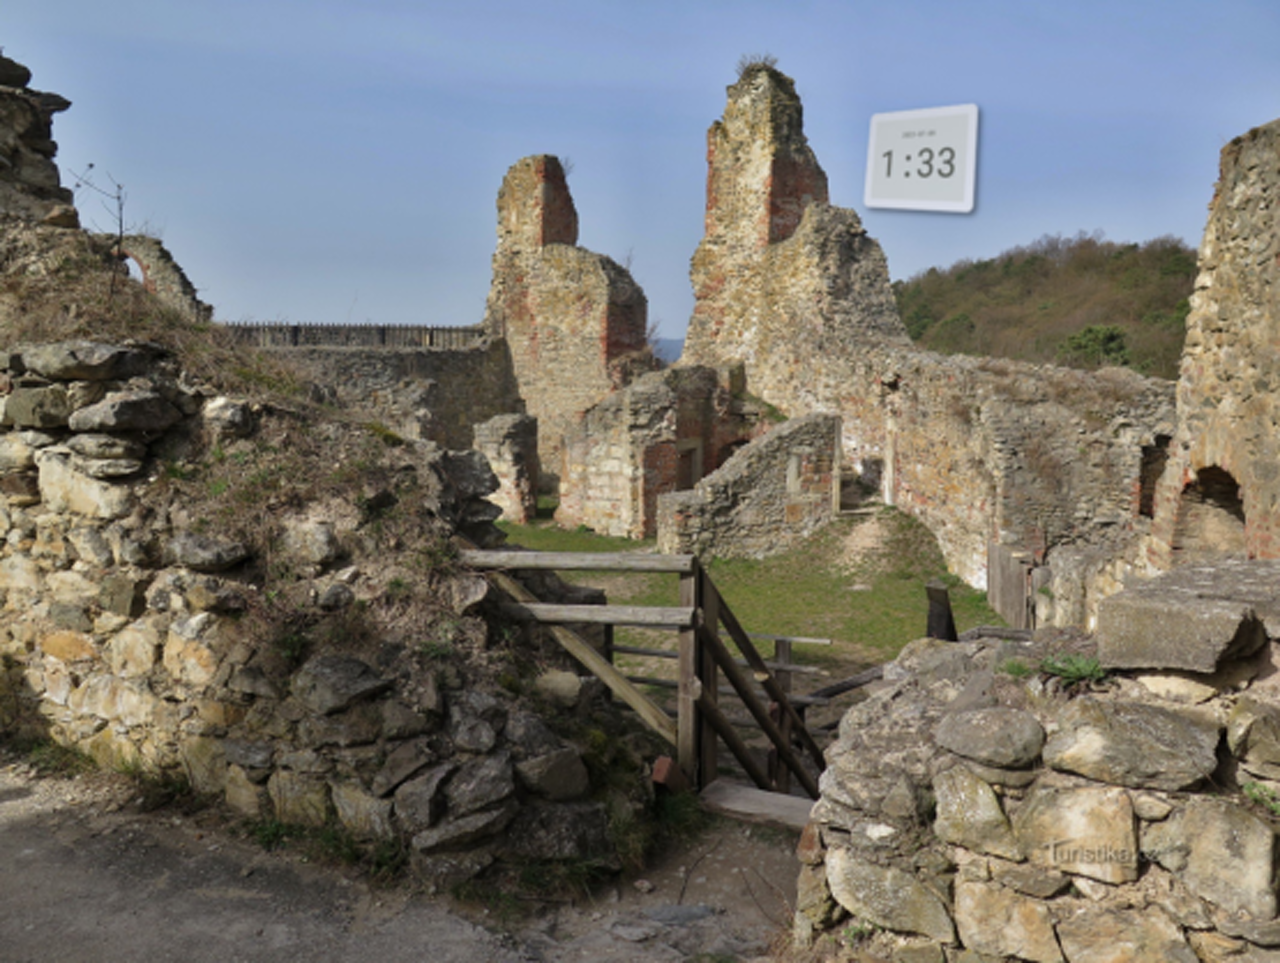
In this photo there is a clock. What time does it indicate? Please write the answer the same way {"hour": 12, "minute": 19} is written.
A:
{"hour": 1, "minute": 33}
